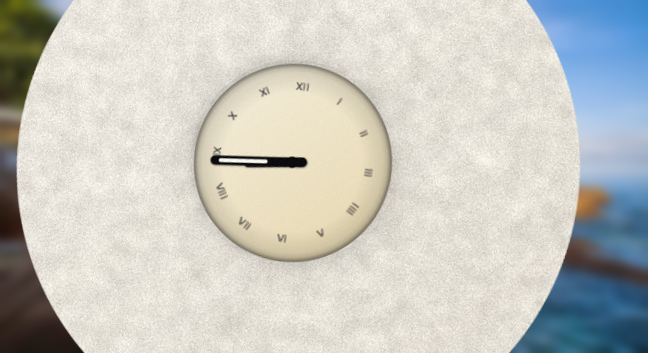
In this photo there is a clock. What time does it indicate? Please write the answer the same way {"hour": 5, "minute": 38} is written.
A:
{"hour": 8, "minute": 44}
